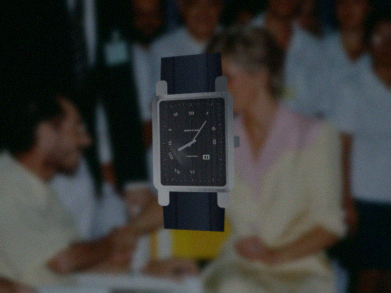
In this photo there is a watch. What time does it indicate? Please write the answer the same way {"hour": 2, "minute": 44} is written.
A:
{"hour": 8, "minute": 6}
